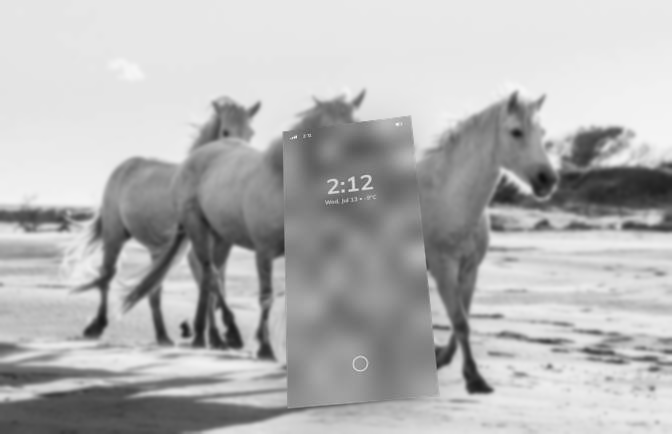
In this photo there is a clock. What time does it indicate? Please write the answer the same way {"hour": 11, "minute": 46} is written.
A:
{"hour": 2, "minute": 12}
